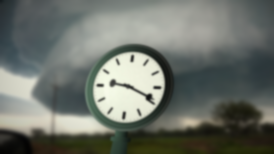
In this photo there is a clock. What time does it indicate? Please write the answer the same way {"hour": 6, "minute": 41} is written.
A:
{"hour": 9, "minute": 19}
